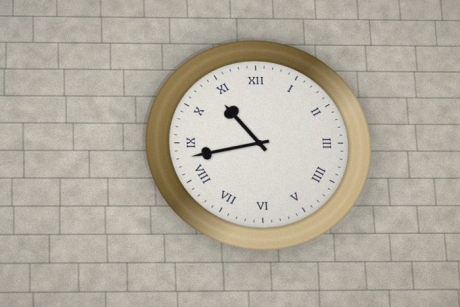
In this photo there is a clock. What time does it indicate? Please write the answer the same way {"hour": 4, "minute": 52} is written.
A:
{"hour": 10, "minute": 43}
